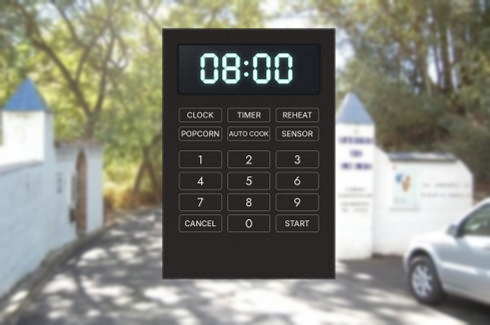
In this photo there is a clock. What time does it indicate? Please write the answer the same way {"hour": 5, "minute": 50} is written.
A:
{"hour": 8, "minute": 0}
